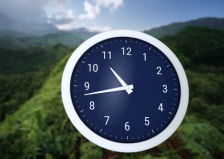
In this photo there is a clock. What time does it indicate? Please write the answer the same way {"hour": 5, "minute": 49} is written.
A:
{"hour": 10, "minute": 43}
